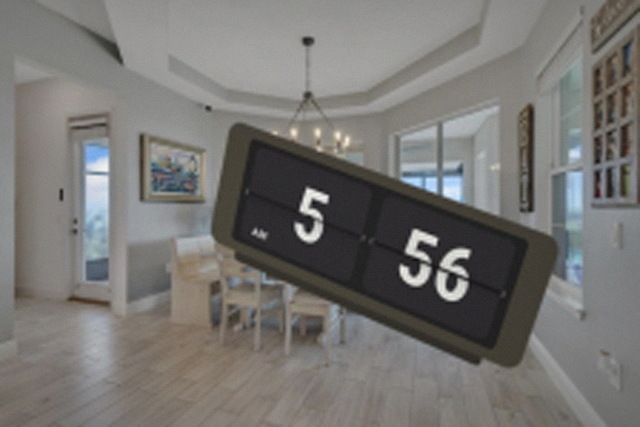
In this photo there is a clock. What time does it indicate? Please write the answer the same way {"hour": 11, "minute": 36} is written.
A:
{"hour": 5, "minute": 56}
